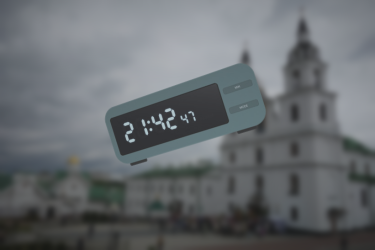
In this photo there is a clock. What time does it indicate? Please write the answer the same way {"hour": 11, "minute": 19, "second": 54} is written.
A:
{"hour": 21, "minute": 42, "second": 47}
